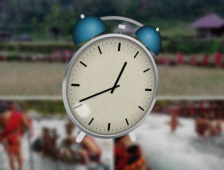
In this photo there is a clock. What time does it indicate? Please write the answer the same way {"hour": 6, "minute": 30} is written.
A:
{"hour": 12, "minute": 41}
